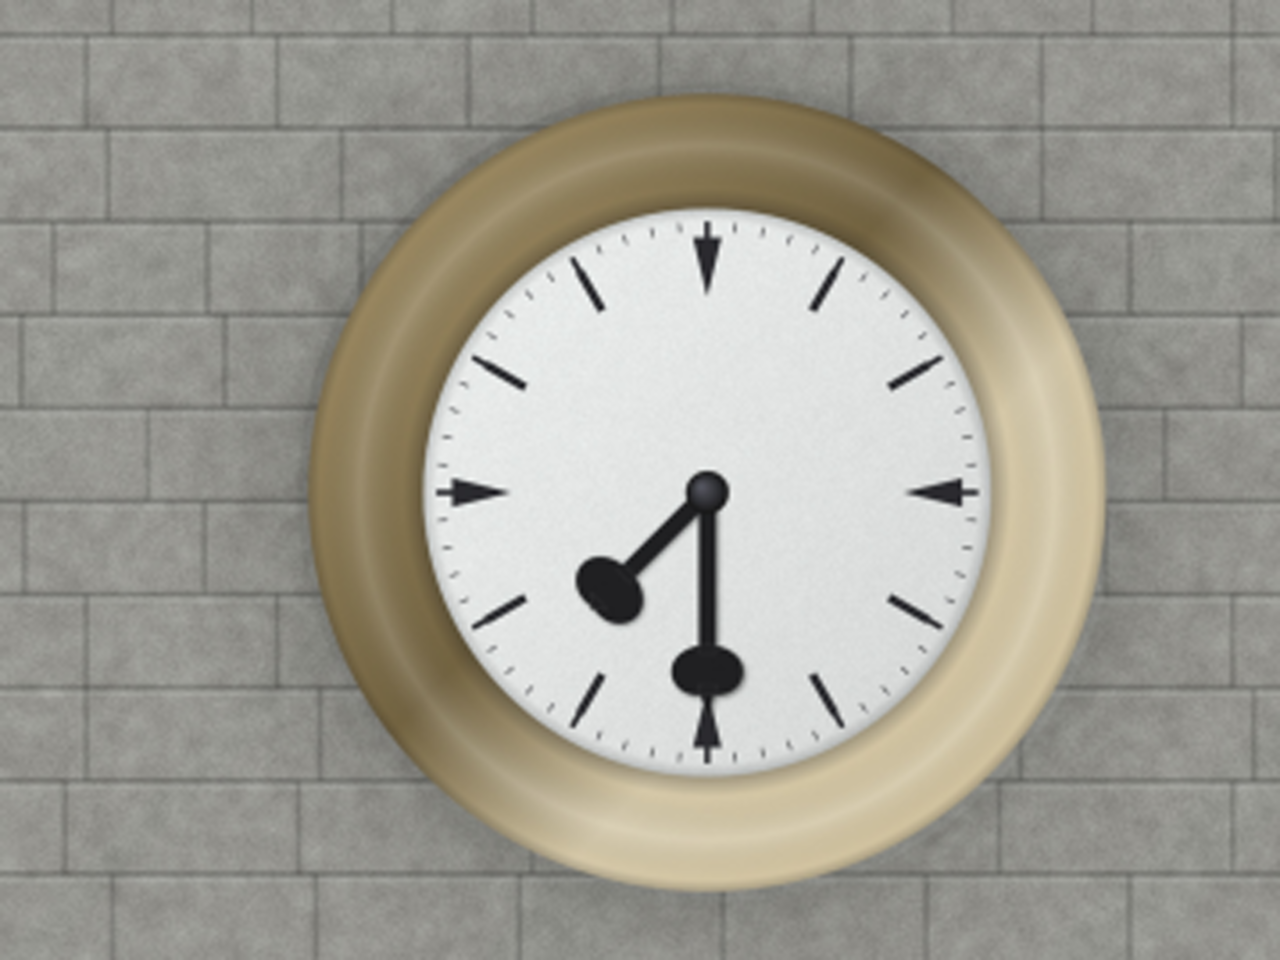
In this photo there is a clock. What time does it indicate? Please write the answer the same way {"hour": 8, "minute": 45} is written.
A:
{"hour": 7, "minute": 30}
